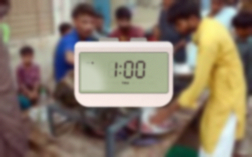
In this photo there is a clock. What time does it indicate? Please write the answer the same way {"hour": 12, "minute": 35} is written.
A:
{"hour": 1, "minute": 0}
